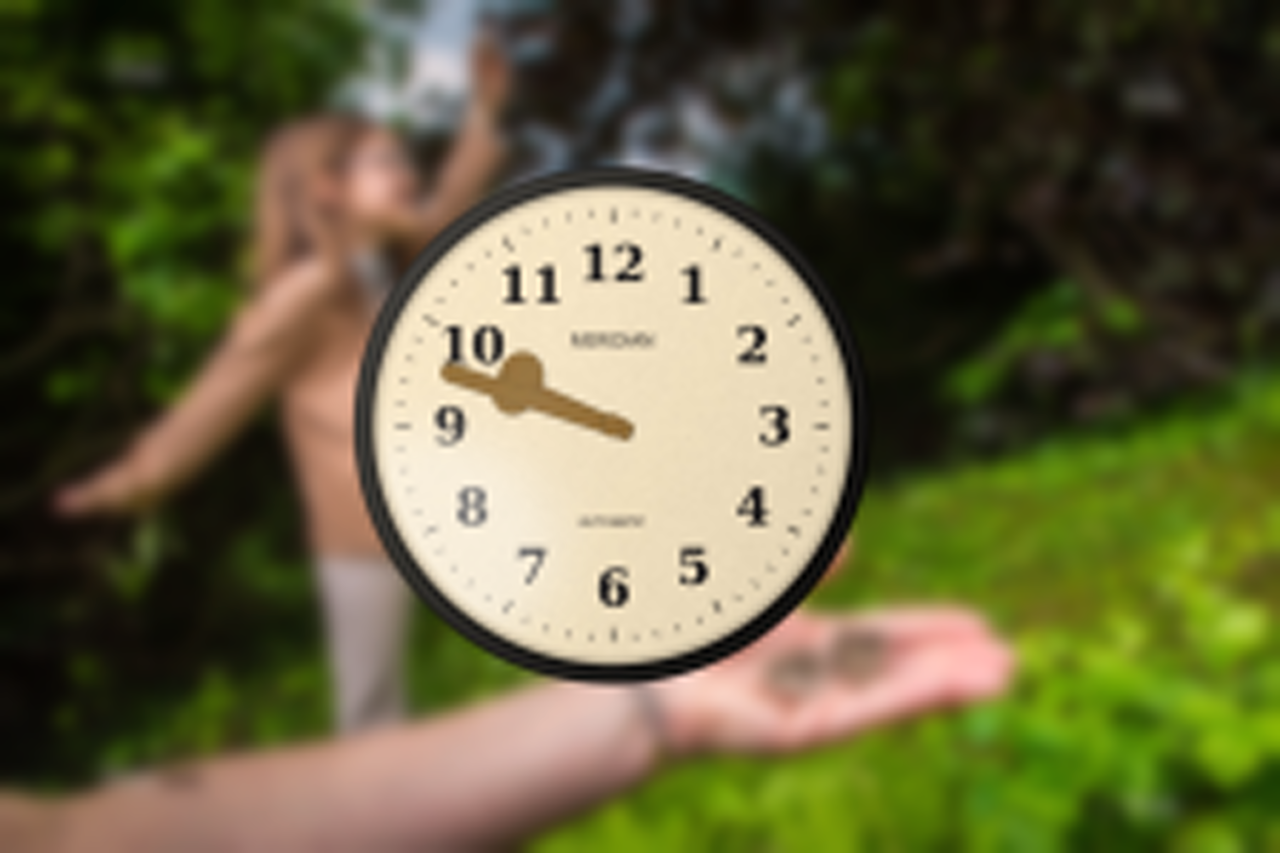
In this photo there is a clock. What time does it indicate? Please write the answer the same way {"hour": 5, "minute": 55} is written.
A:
{"hour": 9, "minute": 48}
